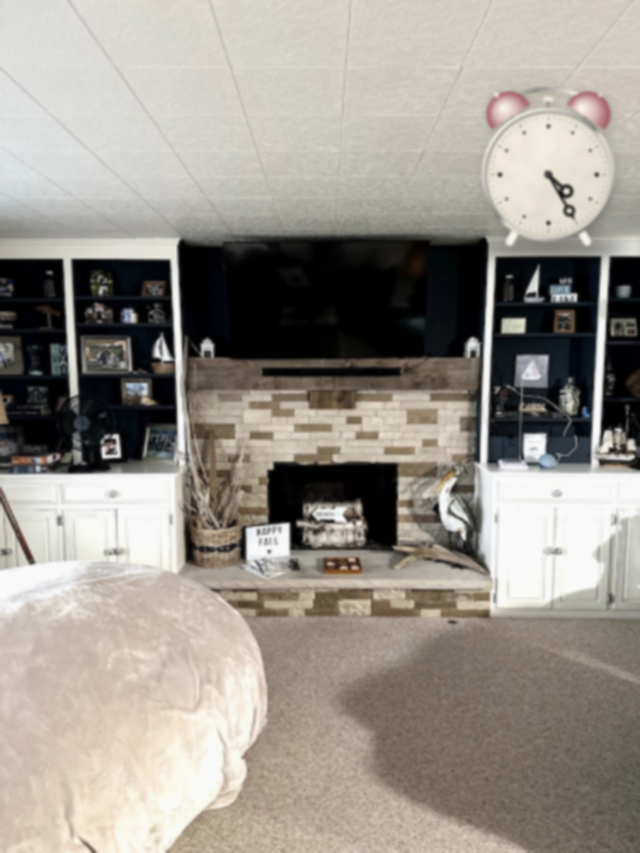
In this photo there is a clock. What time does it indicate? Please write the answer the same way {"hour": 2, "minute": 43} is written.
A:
{"hour": 4, "minute": 25}
